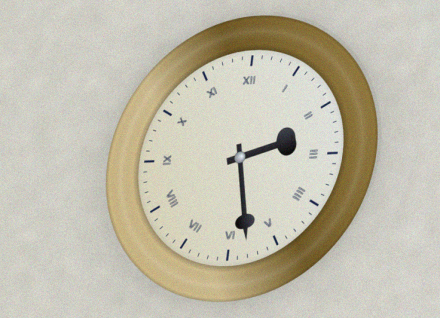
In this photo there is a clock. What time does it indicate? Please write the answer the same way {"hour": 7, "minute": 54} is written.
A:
{"hour": 2, "minute": 28}
